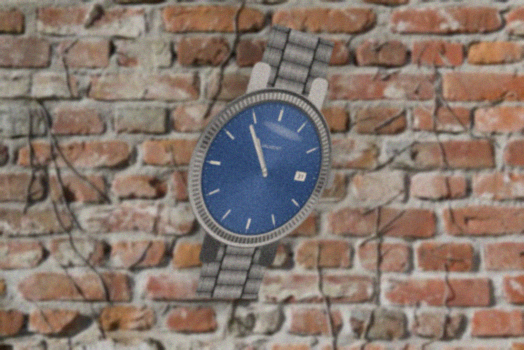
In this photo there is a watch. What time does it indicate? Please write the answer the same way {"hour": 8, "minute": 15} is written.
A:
{"hour": 10, "minute": 54}
